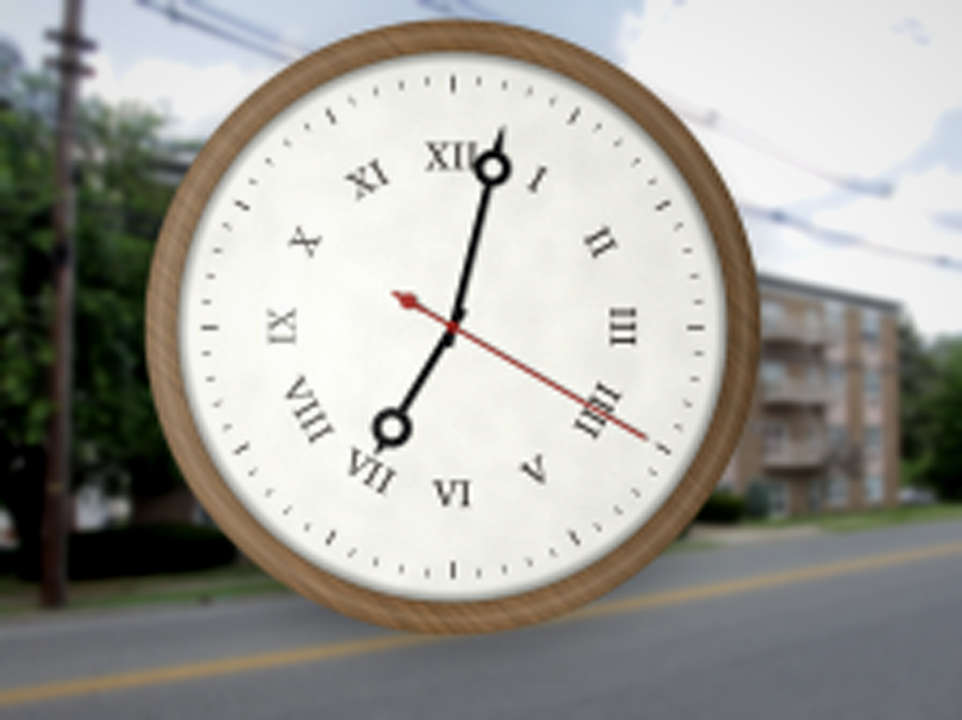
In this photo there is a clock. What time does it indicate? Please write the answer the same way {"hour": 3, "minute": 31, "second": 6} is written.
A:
{"hour": 7, "minute": 2, "second": 20}
